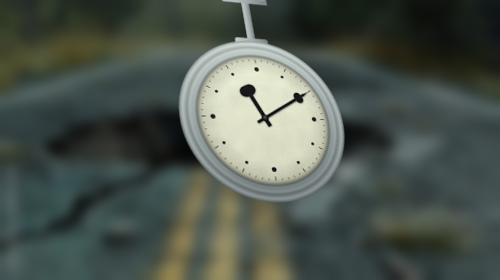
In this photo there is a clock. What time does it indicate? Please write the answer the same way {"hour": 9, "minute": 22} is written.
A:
{"hour": 11, "minute": 10}
